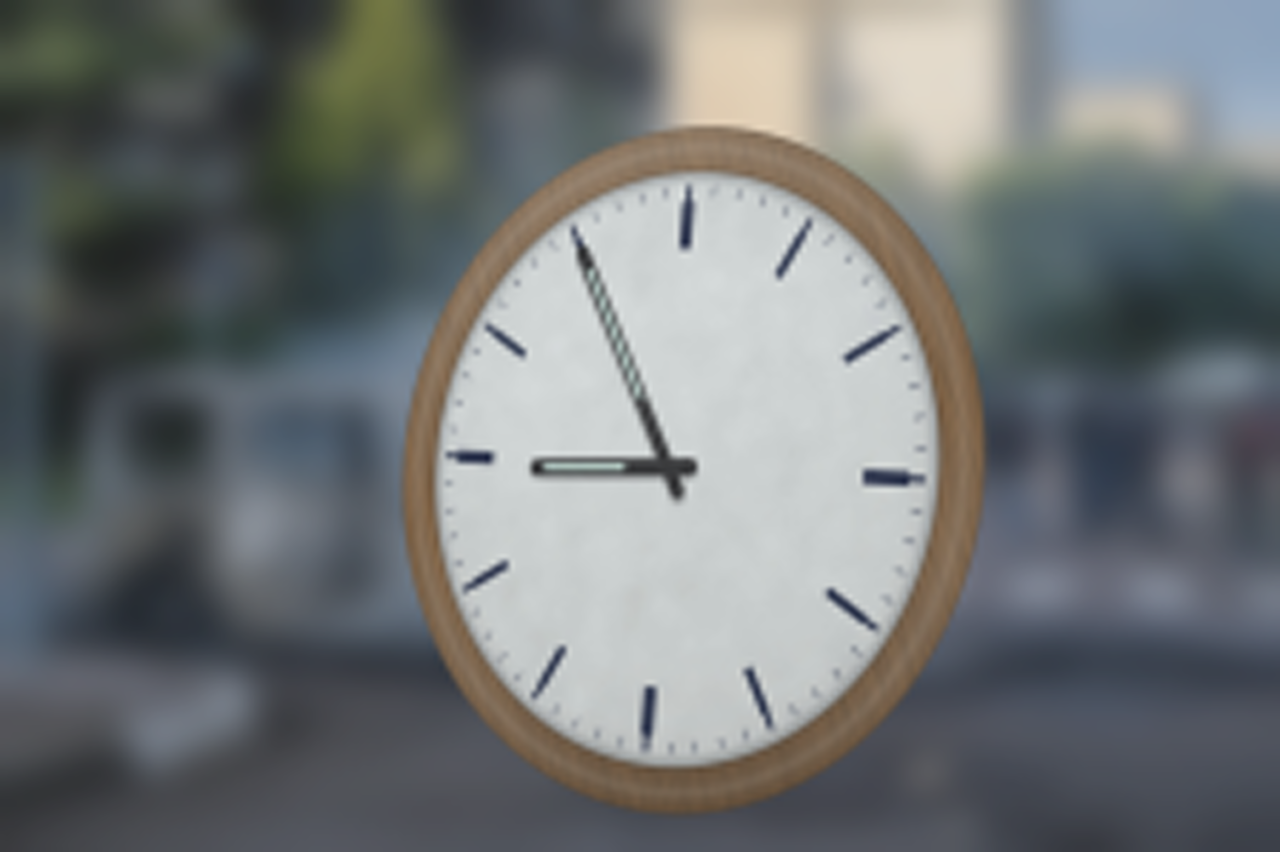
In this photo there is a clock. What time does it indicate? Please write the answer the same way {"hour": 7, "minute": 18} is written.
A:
{"hour": 8, "minute": 55}
